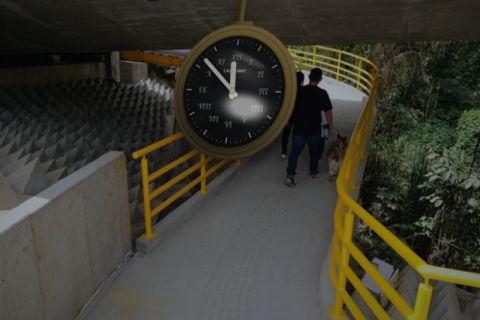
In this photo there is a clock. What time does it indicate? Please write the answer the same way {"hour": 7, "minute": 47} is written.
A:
{"hour": 11, "minute": 52}
